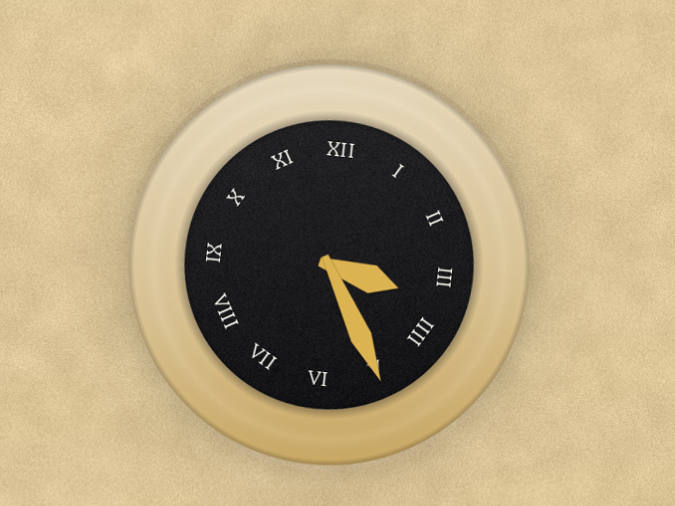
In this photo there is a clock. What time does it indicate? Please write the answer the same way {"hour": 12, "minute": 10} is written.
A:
{"hour": 3, "minute": 25}
